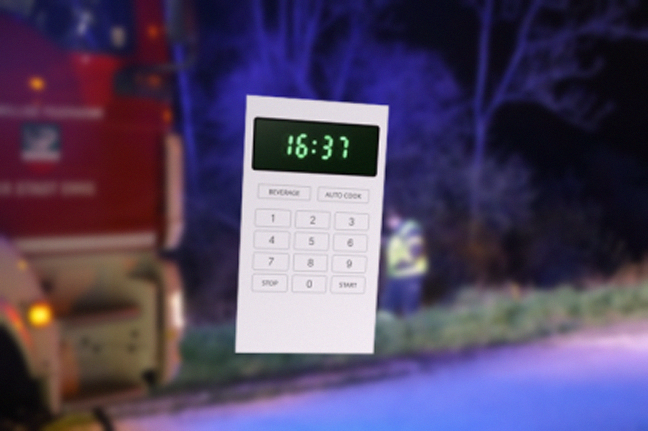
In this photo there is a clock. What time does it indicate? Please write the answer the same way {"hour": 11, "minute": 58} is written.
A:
{"hour": 16, "minute": 37}
